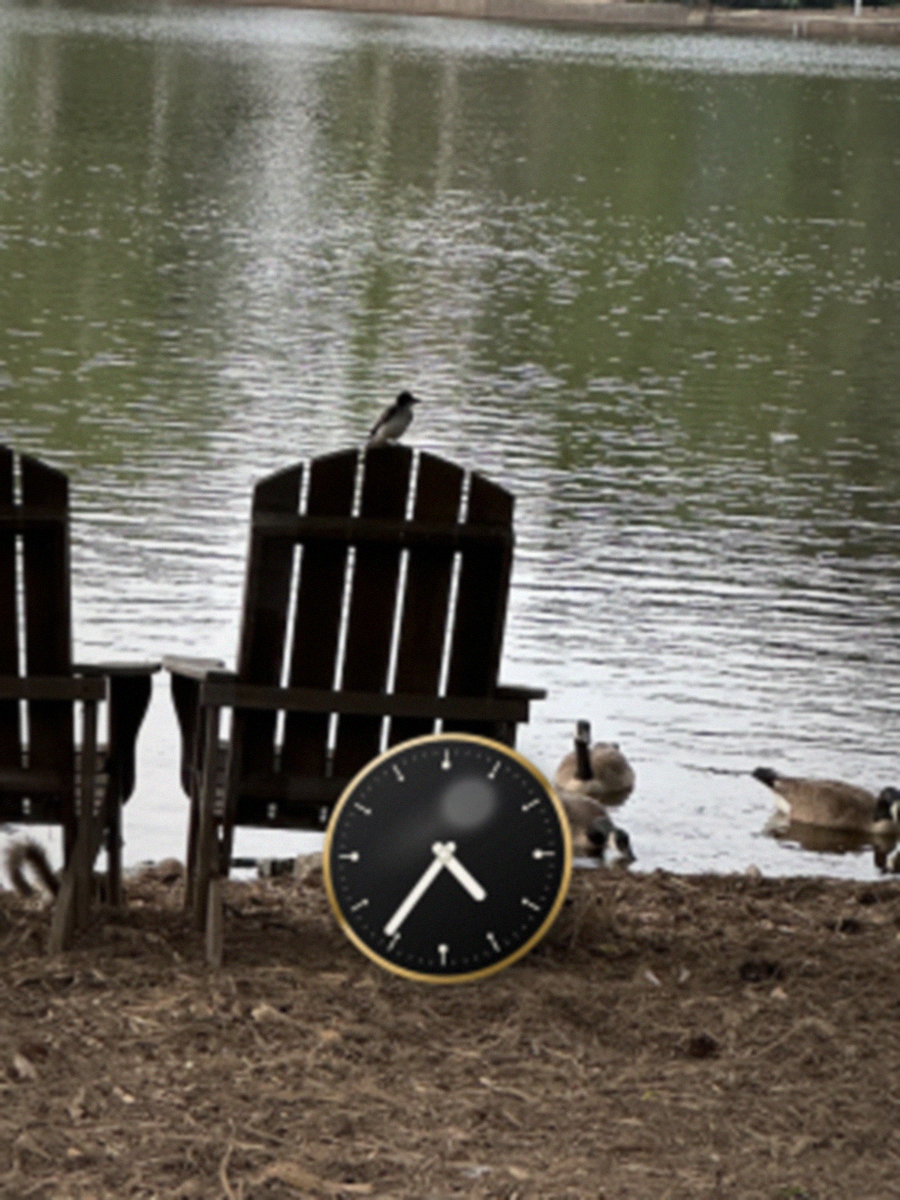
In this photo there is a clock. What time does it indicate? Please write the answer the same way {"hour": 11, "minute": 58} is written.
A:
{"hour": 4, "minute": 36}
